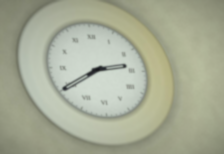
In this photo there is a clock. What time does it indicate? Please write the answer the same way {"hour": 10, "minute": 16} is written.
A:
{"hour": 2, "minute": 40}
